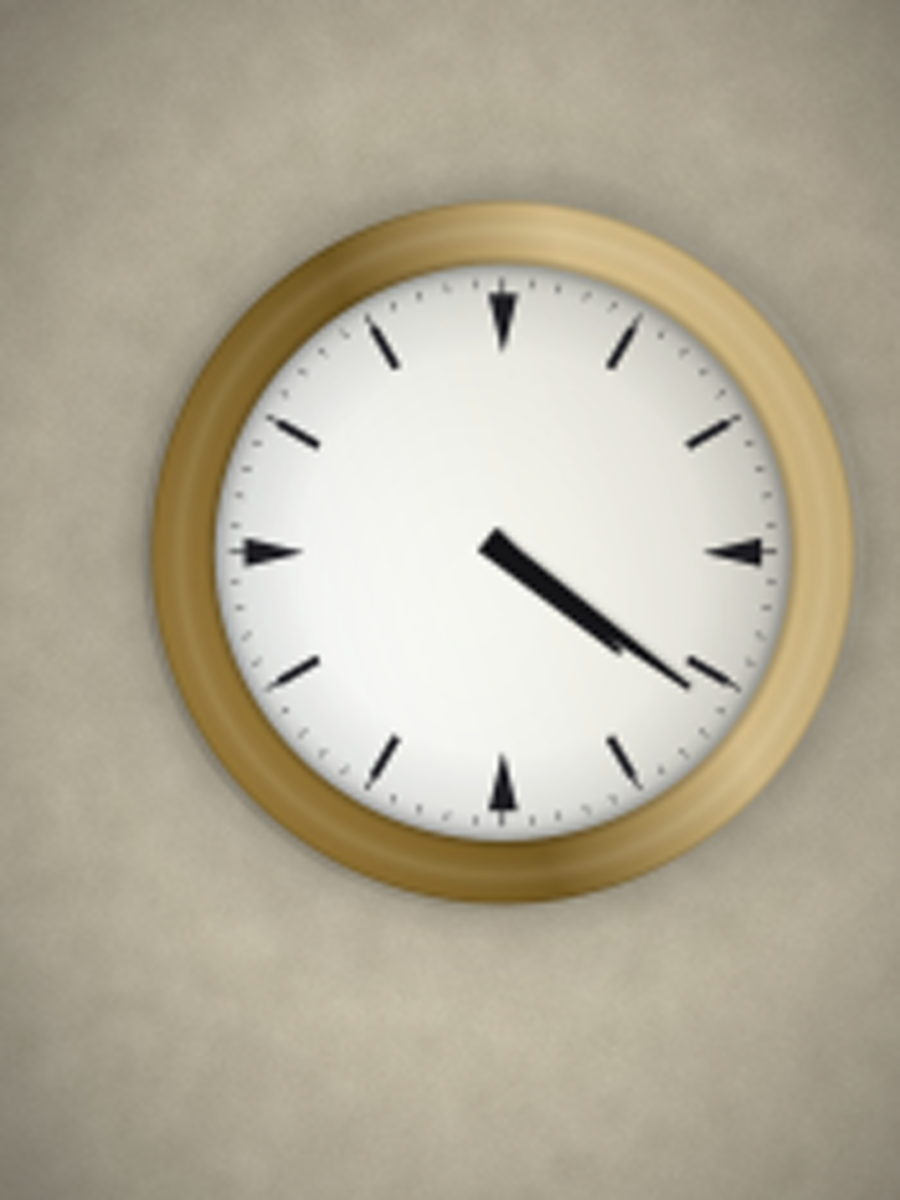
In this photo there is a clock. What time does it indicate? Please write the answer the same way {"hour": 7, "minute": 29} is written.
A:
{"hour": 4, "minute": 21}
